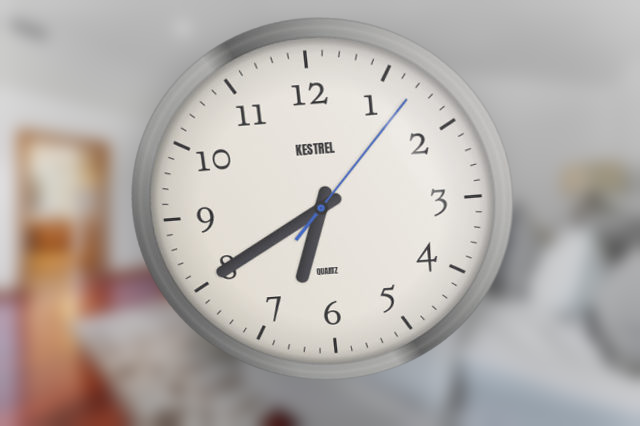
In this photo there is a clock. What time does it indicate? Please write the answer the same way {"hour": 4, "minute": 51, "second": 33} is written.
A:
{"hour": 6, "minute": 40, "second": 7}
